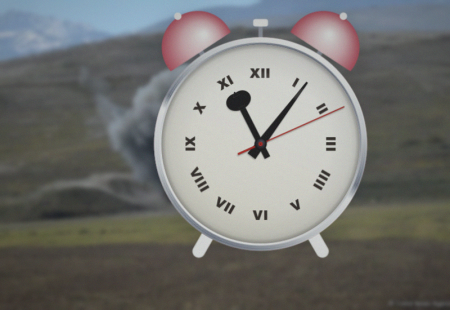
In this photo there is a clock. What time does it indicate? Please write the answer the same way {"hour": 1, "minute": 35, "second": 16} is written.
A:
{"hour": 11, "minute": 6, "second": 11}
